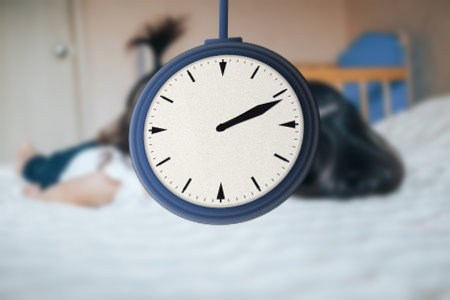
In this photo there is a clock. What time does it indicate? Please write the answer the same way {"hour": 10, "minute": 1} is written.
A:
{"hour": 2, "minute": 11}
